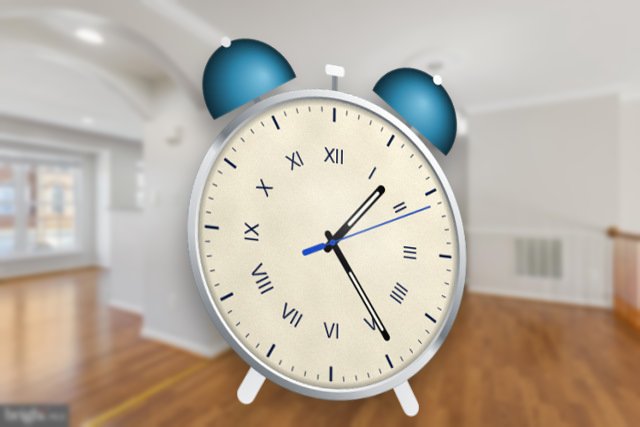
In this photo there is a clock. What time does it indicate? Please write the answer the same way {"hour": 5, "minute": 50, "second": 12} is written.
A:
{"hour": 1, "minute": 24, "second": 11}
